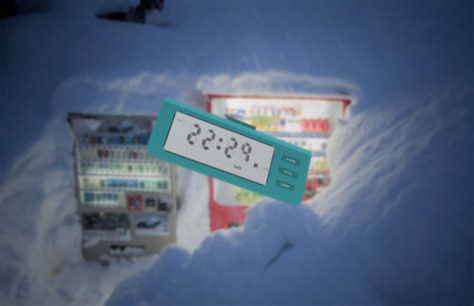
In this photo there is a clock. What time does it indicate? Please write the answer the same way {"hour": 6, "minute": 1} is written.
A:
{"hour": 22, "minute": 29}
